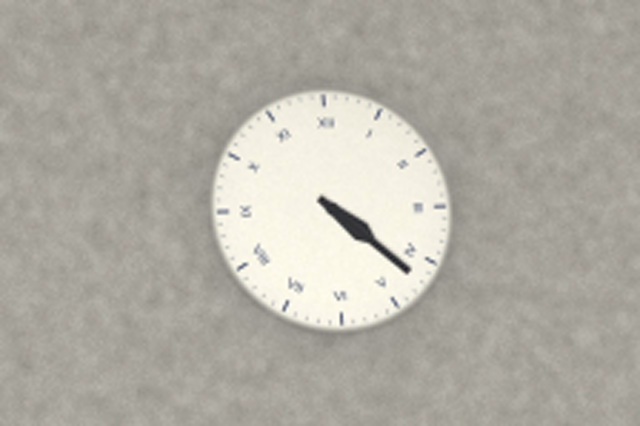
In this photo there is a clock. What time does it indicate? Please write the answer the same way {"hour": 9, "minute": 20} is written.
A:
{"hour": 4, "minute": 22}
